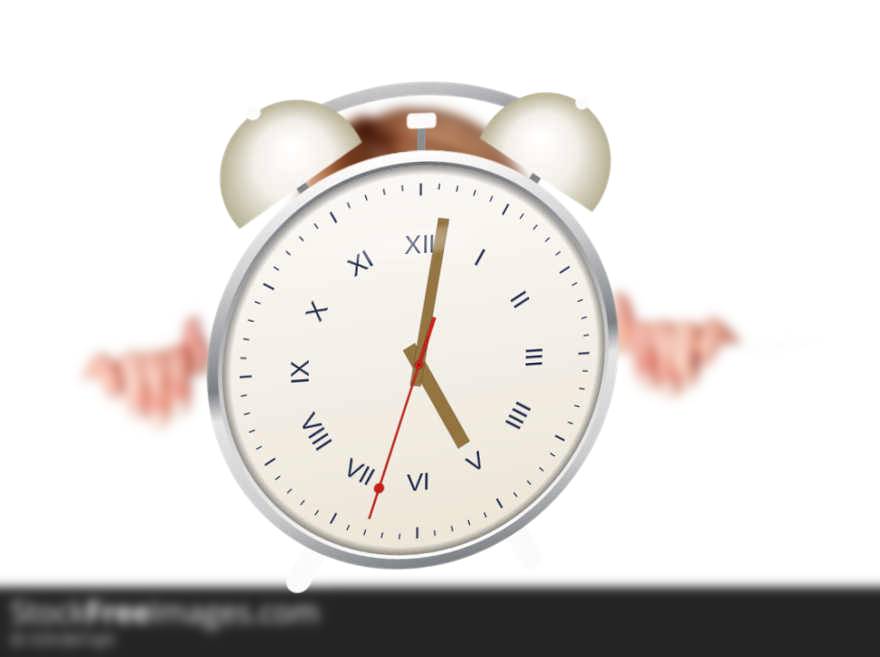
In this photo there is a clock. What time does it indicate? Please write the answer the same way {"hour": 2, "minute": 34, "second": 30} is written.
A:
{"hour": 5, "minute": 1, "second": 33}
